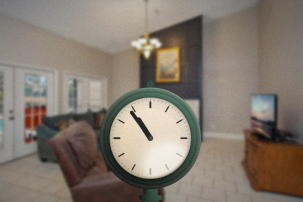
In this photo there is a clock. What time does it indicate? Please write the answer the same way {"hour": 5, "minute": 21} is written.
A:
{"hour": 10, "minute": 54}
